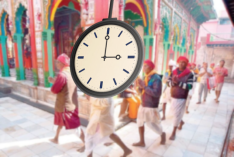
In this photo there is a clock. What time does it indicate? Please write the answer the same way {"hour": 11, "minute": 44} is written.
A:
{"hour": 3, "minute": 0}
